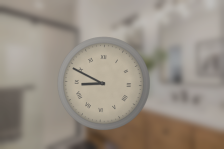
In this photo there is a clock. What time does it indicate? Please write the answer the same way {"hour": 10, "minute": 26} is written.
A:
{"hour": 8, "minute": 49}
